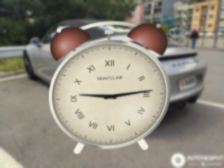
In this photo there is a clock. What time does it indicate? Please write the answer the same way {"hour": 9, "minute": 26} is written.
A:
{"hour": 9, "minute": 14}
